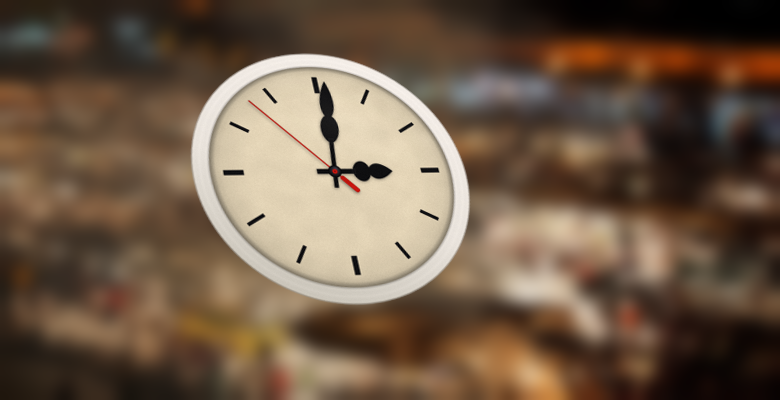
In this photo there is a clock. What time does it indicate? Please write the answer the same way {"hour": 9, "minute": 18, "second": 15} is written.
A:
{"hour": 3, "minute": 0, "second": 53}
